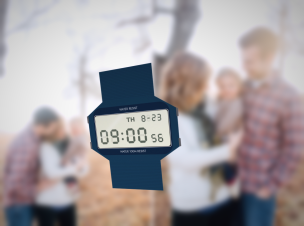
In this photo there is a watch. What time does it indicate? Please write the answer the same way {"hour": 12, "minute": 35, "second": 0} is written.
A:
{"hour": 9, "minute": 0, "second": 56}
